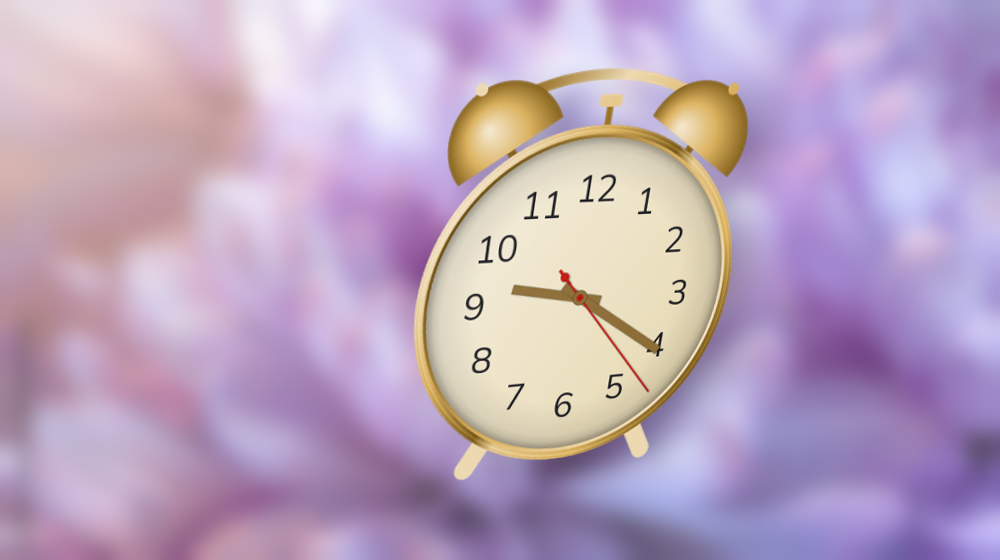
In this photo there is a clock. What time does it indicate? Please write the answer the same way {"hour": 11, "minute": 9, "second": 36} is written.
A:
{"hour": 9, "minute": 20, "second": 23}
